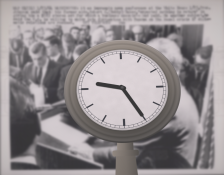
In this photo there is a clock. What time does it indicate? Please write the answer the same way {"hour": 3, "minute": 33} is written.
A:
{"hour": 9, "minute": 25}
